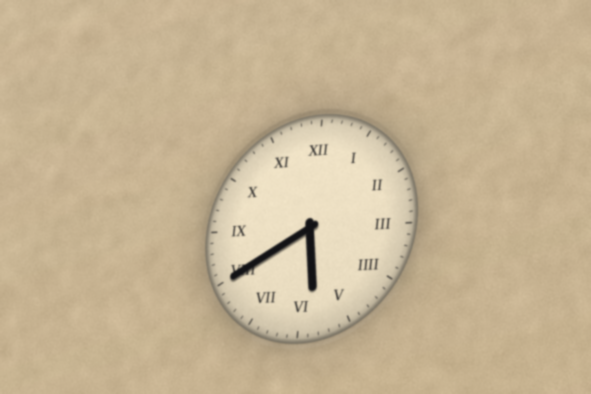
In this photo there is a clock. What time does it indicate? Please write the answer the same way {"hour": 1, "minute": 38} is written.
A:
{"hour": 5, "minute": 40}
